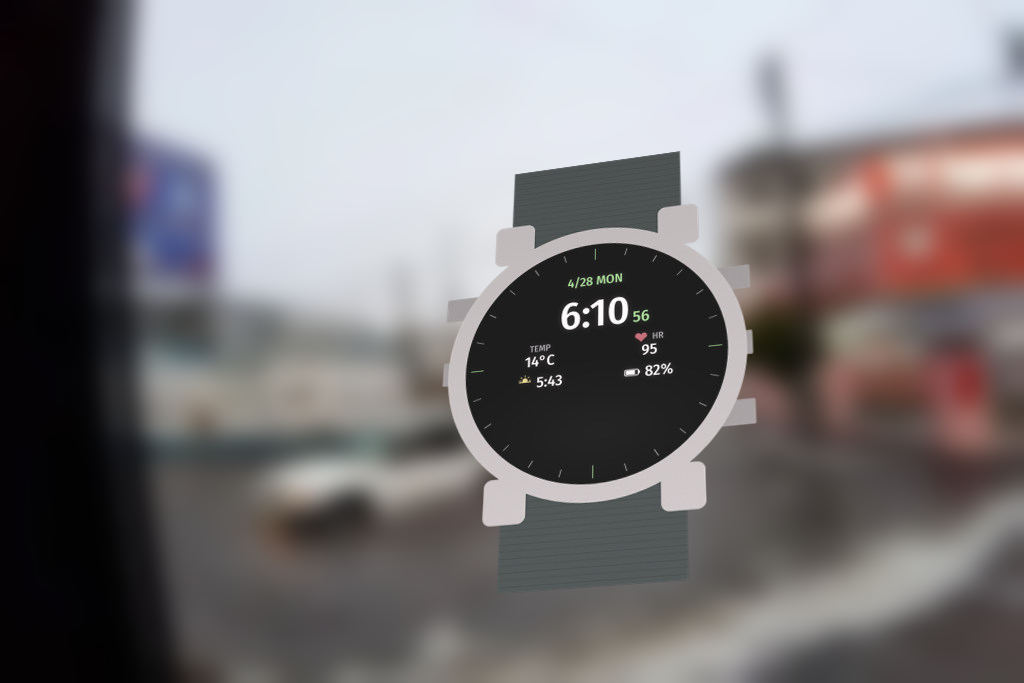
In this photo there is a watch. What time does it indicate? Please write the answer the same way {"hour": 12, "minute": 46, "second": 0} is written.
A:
{"hour": 6, "minute": 10, "second": 56}
